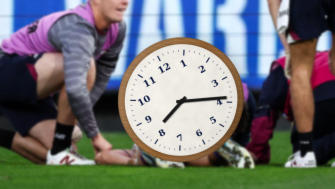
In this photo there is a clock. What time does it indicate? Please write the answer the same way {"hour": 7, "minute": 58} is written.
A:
{"hour": 8, "minute": 19}
